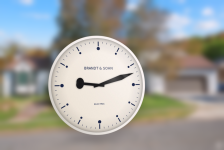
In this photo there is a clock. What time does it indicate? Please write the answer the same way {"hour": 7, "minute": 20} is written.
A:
{"hour": 9, "minute": 12}
